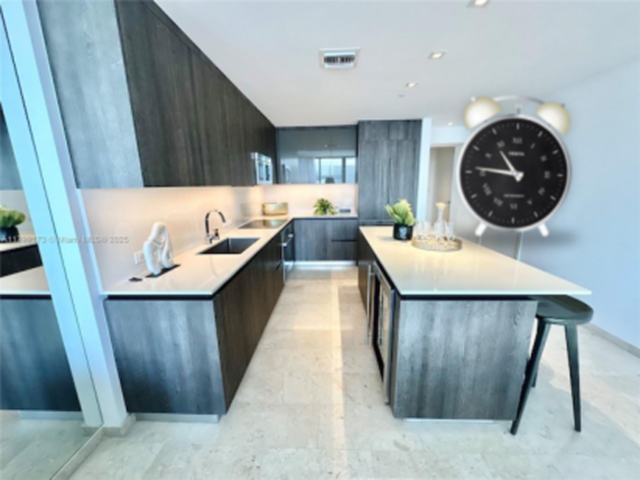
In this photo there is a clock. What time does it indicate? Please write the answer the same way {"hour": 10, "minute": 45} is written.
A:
{"hour": 10, "minute": 46}
